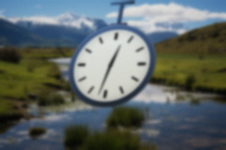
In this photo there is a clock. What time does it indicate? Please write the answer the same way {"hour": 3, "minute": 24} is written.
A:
{"hour": 12, "minute": 32}
